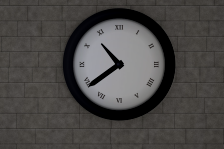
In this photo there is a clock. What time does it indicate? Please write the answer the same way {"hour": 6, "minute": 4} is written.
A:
{"hour": 10, "minute": 39}
